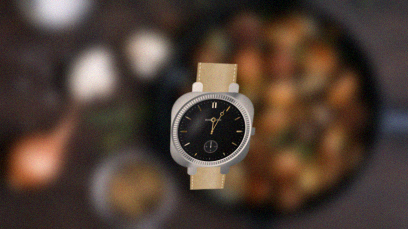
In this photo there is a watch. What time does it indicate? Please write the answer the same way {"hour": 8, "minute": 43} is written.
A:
{"hour": 12, "minute": 4}
